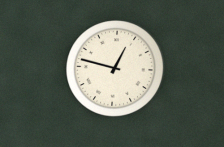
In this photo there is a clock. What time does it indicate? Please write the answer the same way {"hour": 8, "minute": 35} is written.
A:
{"hour": 12, "minute": 47}
